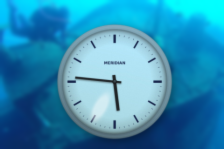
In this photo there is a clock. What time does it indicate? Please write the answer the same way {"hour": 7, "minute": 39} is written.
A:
{"hour": 5, "minute": 46}
